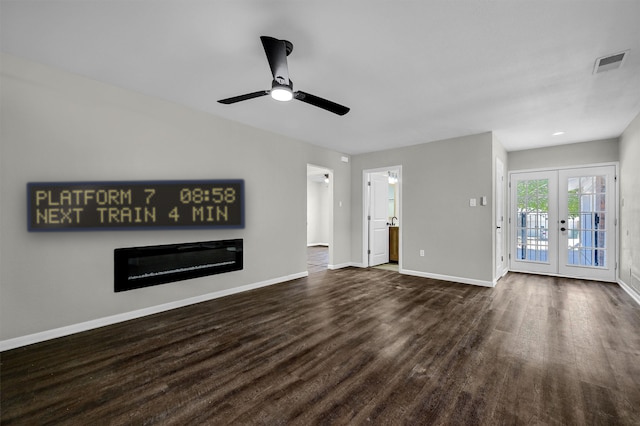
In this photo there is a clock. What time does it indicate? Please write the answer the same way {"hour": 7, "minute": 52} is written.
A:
{"hour": 8, "minute": 58}
